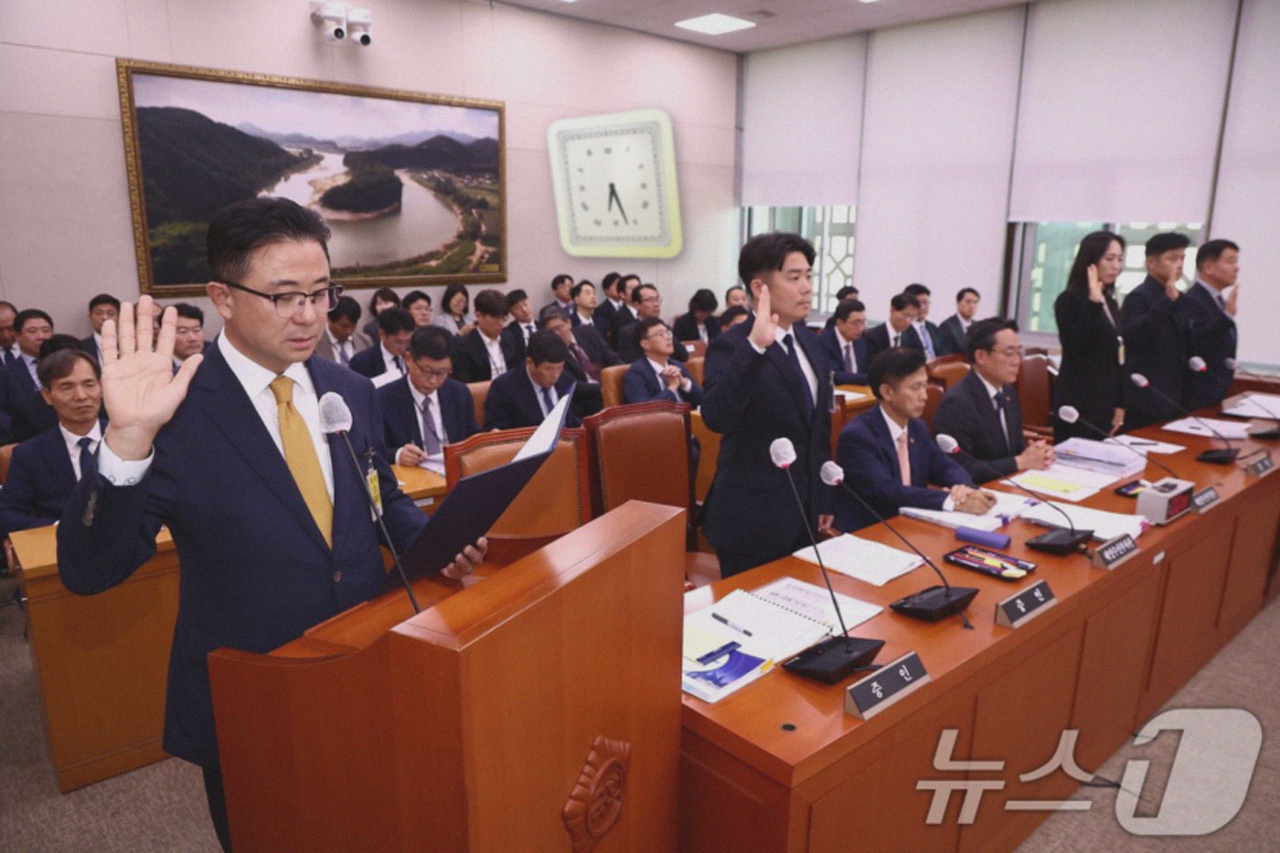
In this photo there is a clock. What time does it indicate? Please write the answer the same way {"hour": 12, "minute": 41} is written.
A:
{"hour": 6, "minute": 27}
